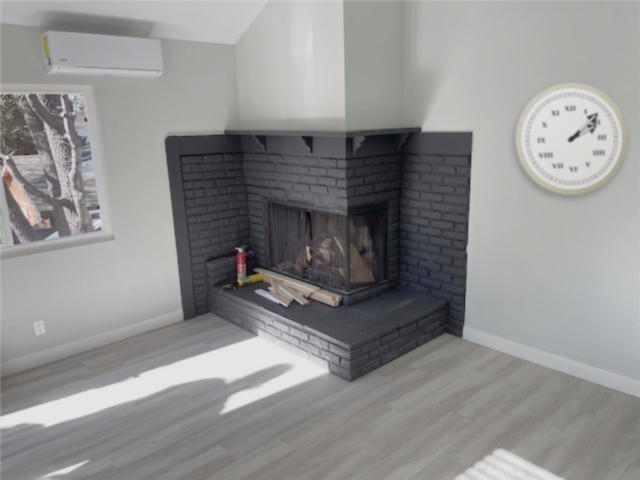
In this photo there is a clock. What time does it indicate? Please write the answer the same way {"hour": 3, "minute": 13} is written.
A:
{"hour": 2, "minute": 8}
